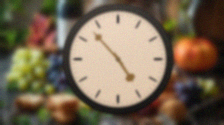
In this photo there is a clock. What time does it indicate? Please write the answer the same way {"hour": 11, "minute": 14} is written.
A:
{"hour": 4, "minute": 53}
